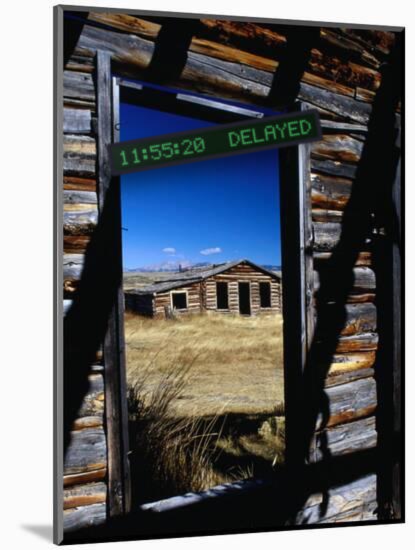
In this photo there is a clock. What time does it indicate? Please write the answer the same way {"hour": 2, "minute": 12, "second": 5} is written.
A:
{"hour": 11, "minute": 55, "second": 20}
